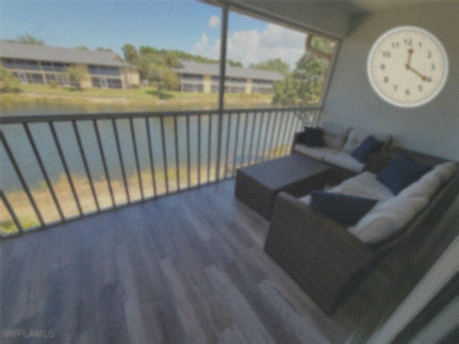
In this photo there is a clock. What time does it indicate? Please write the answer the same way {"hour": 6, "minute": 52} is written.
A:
{"hour": 12, "minute": 21}
